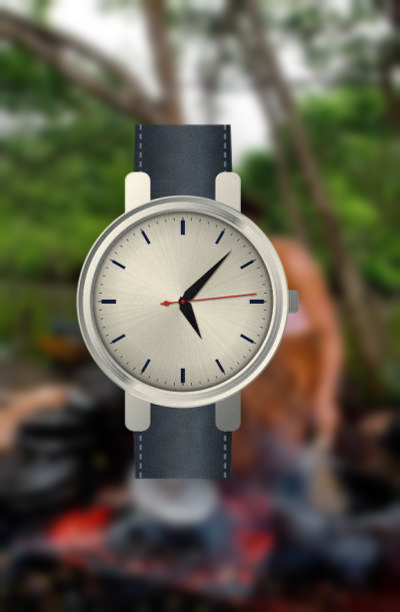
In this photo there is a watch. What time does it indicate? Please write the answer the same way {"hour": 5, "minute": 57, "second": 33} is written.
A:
{"hour": 5, "minute": 7, "second": 14}
